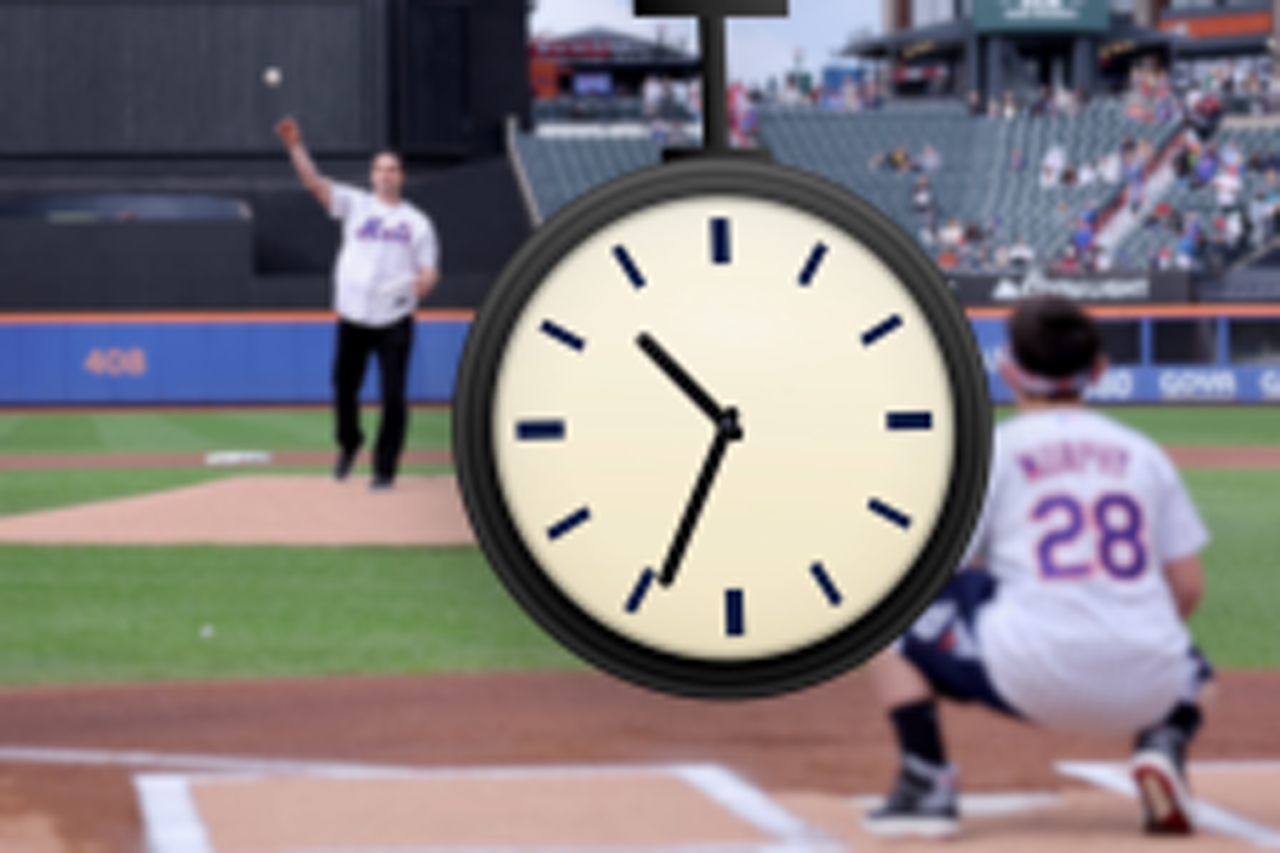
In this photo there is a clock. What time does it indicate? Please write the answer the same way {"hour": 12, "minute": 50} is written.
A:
{"hour": 10, "minute": 34}
